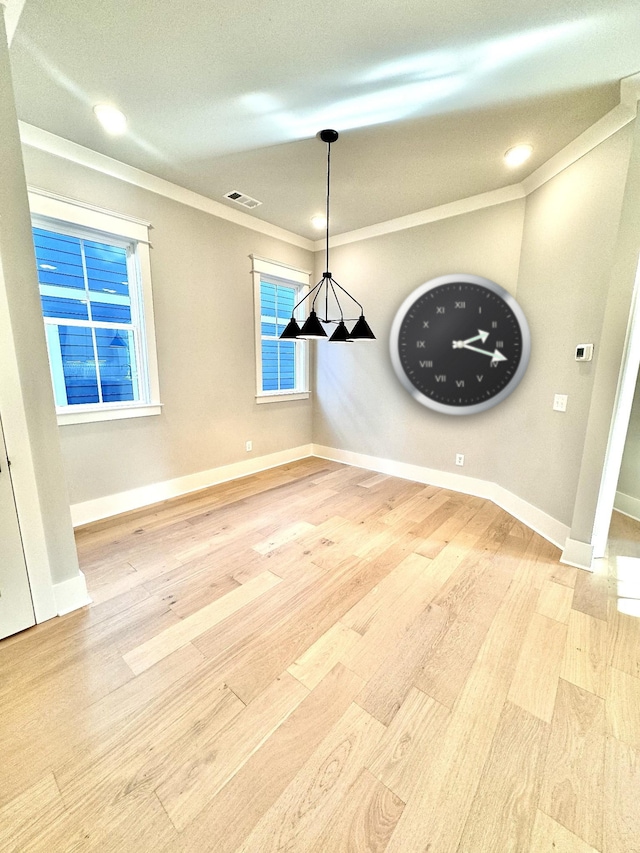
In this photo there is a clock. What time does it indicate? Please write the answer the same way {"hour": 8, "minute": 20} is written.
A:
{"hour": 2, "minute": 18}
